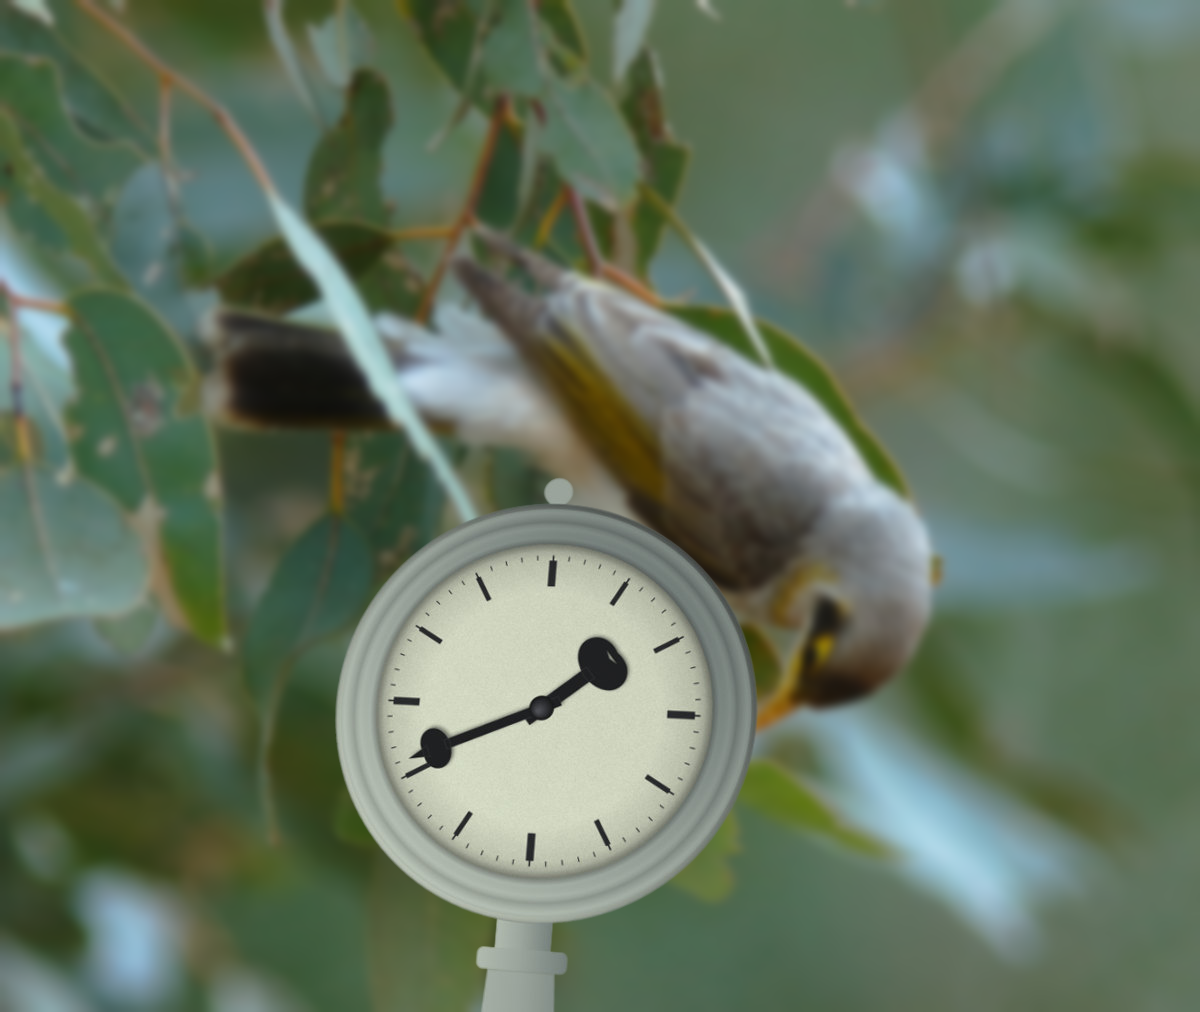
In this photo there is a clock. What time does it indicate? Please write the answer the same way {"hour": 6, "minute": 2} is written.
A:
{"hour": 1, "minute": 41}
